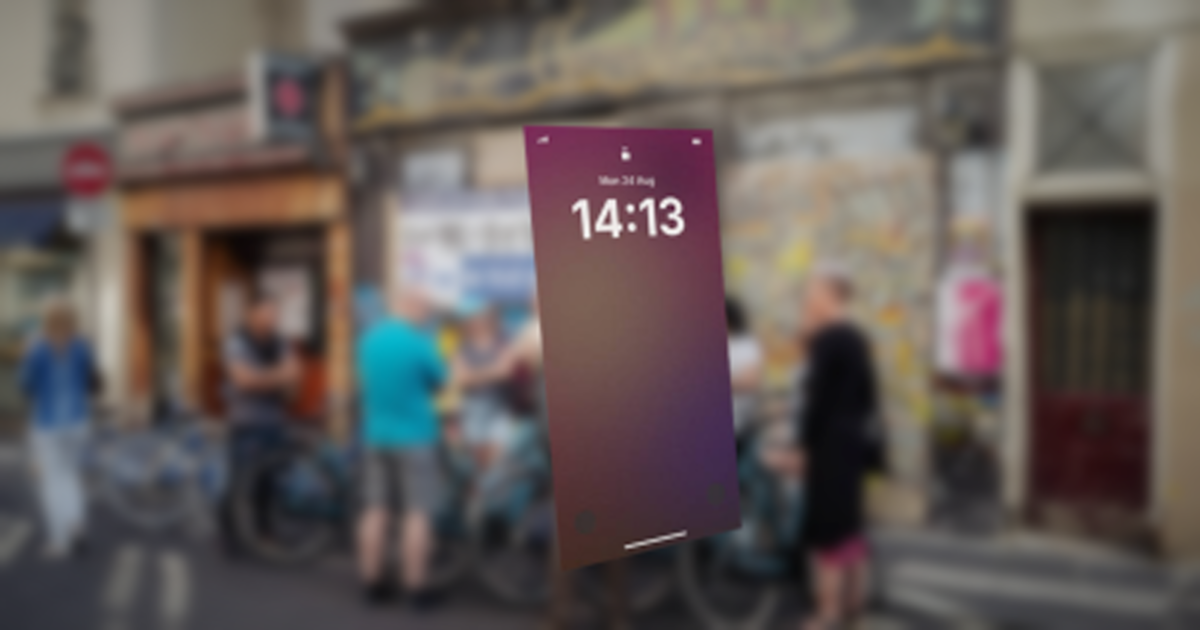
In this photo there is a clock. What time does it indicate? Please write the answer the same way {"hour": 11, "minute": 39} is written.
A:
{"hour": 14, "minute": 13}
